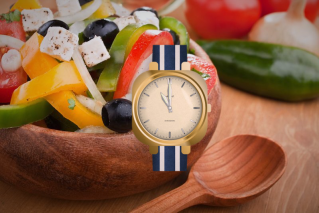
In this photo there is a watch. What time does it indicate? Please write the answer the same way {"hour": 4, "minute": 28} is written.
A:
{"hour": 11, "minute": 0}
